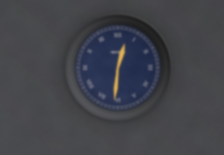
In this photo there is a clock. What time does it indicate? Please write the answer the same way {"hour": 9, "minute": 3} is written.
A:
{"hour": 12, "minute": 31}
